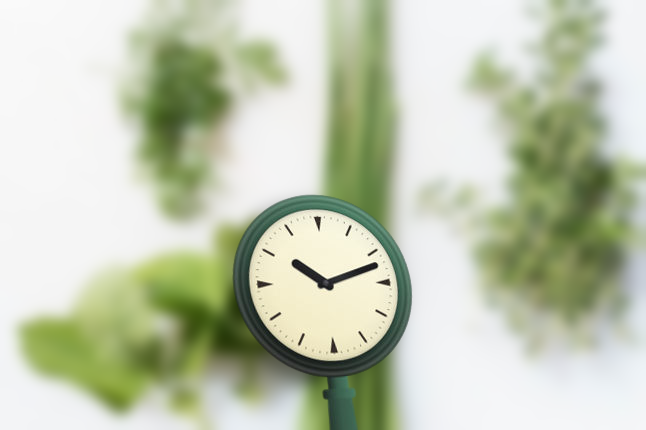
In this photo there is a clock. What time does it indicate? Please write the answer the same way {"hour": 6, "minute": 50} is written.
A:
{"hour": 10, "minute": 12}
